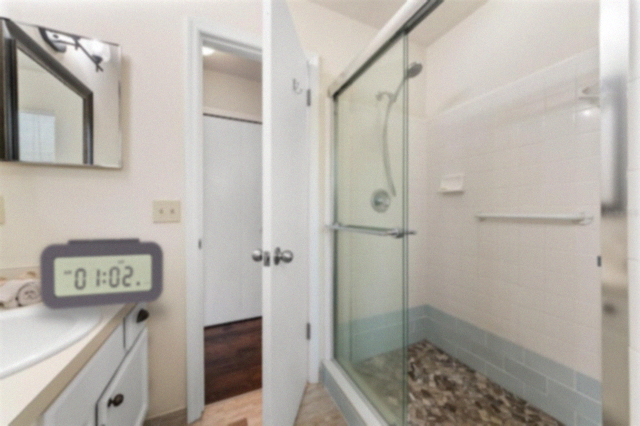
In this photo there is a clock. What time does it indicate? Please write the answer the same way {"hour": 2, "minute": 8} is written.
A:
{"hour": 1, "minute": 2}
